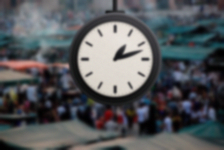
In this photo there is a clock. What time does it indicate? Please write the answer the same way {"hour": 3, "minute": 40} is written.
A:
{"hour": 1, "minute": 12}
